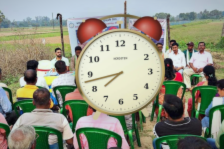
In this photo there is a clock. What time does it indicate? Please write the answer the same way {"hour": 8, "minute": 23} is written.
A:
{"hour": 7, "minute": 43}
